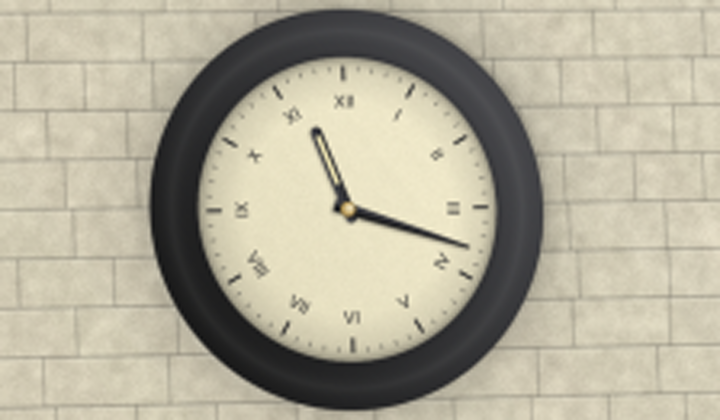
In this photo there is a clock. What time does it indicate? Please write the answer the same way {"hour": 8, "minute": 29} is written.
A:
{"hour": 11, "minute": 18}
